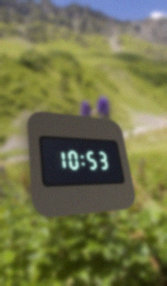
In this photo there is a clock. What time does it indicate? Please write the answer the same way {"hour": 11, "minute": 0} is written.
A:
{"hour": 10, "minute": 53}
